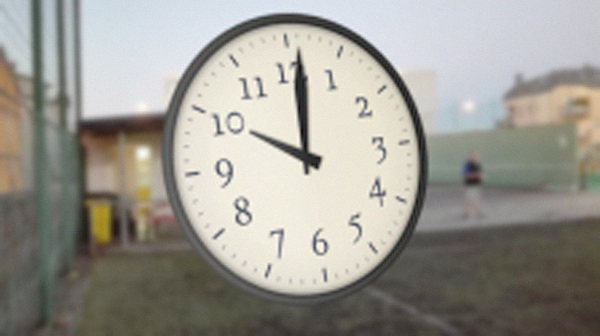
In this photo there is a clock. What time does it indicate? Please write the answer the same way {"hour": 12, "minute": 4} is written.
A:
{"hour": 10, "minute": 1}
